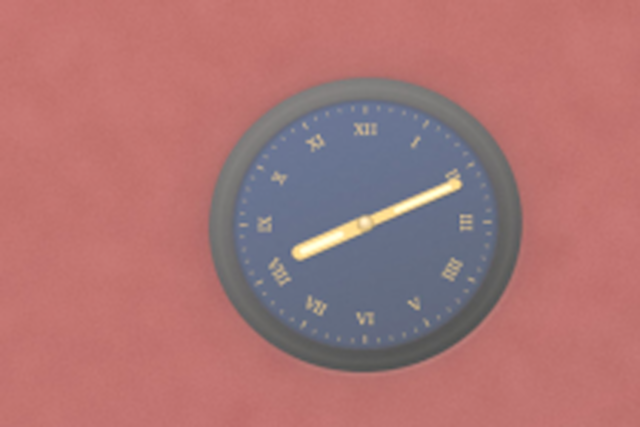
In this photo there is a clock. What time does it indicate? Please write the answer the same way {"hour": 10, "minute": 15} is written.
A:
{"hour": 8, "minute": 11}
